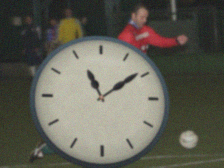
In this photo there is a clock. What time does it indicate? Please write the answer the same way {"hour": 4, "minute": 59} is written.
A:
{"hour": 11, "minute": 9}
